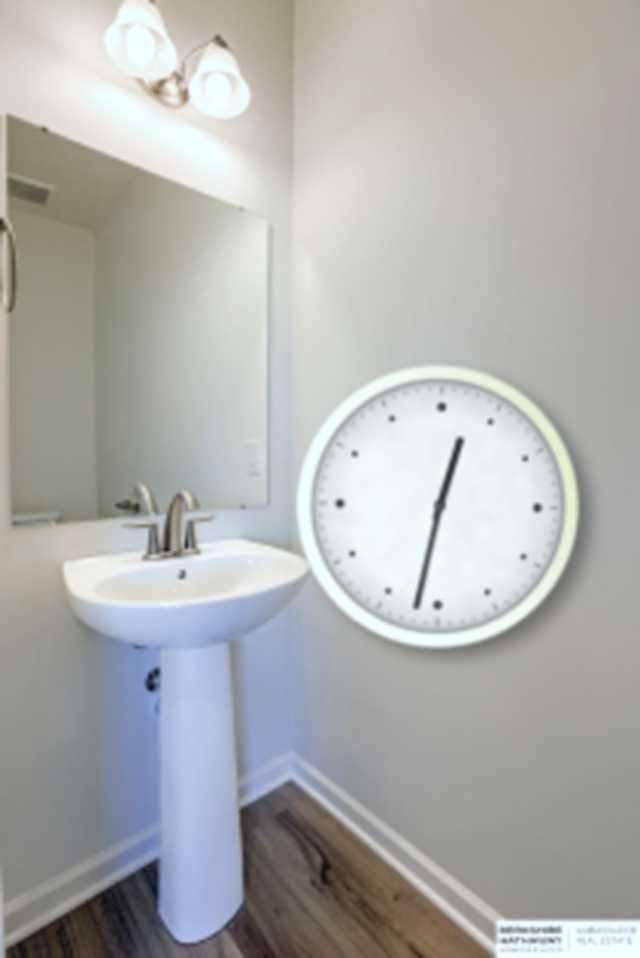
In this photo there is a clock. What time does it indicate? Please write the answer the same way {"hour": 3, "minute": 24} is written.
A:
{"hour": 12, "minute": 32}
